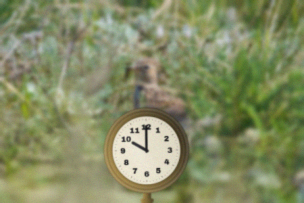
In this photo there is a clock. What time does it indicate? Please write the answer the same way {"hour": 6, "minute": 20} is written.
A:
{"hour": 10, "minute": 0}
